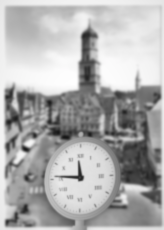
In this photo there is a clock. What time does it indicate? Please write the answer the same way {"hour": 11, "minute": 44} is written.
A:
{"hour": 11, "minute": 46}
